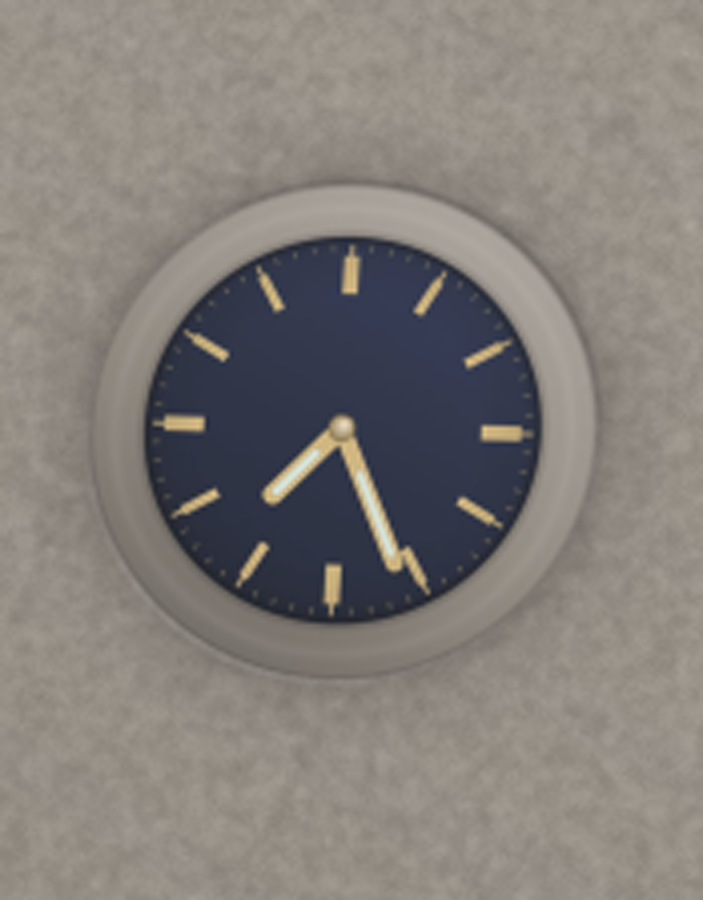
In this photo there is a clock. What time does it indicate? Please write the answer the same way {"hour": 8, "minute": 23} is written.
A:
{"hour": 7, "minute": 26}
